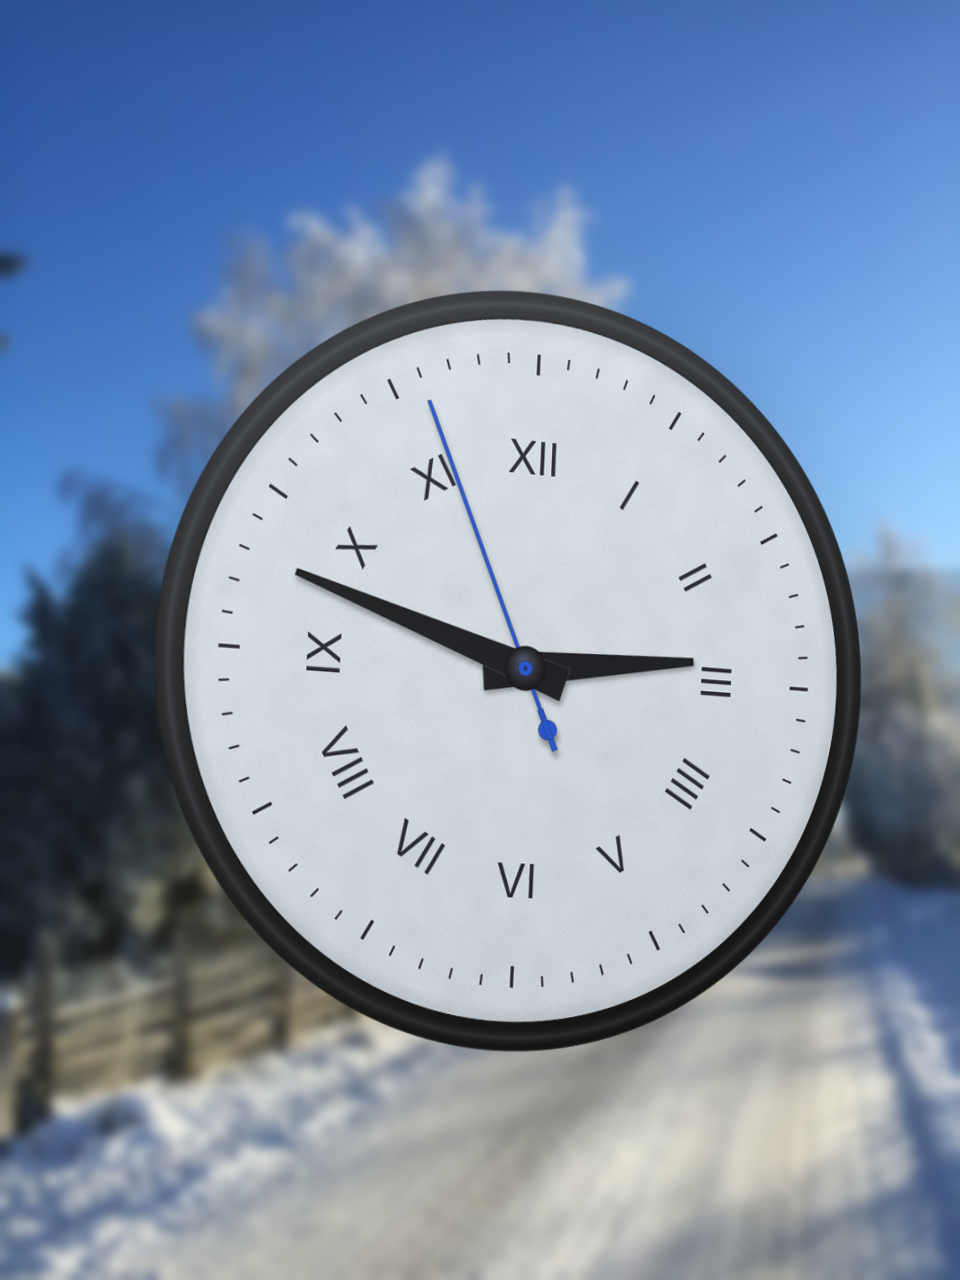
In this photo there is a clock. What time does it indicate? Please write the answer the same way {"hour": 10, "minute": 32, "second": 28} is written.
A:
{"hour": 2, "minute": 47, "second": 56}
